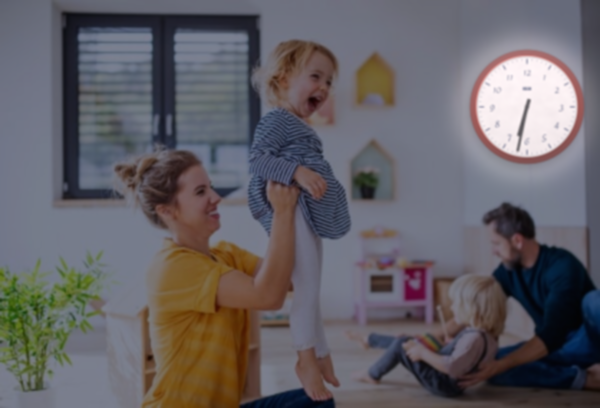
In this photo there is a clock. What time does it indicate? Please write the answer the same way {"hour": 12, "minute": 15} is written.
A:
{"hour": 6, "minute": 32}
